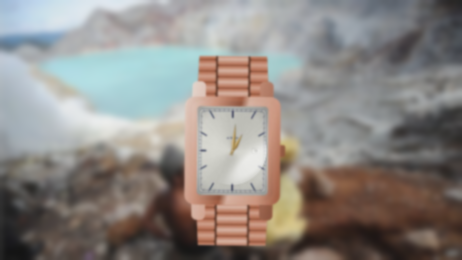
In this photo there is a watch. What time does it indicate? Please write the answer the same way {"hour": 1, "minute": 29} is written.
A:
{"hour": 1, "minute": 1}
